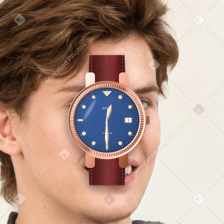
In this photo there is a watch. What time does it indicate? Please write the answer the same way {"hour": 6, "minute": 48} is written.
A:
{"hour": 12, "minute": 30}
